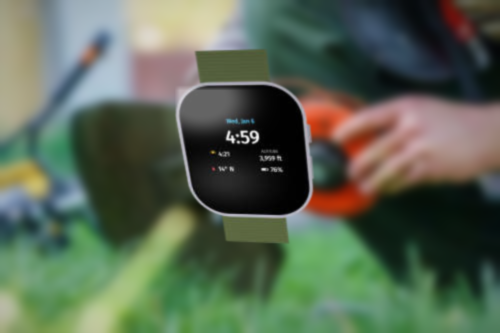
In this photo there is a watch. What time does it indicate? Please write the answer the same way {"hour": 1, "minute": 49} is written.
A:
{"hour": 4, "minute": 59}
